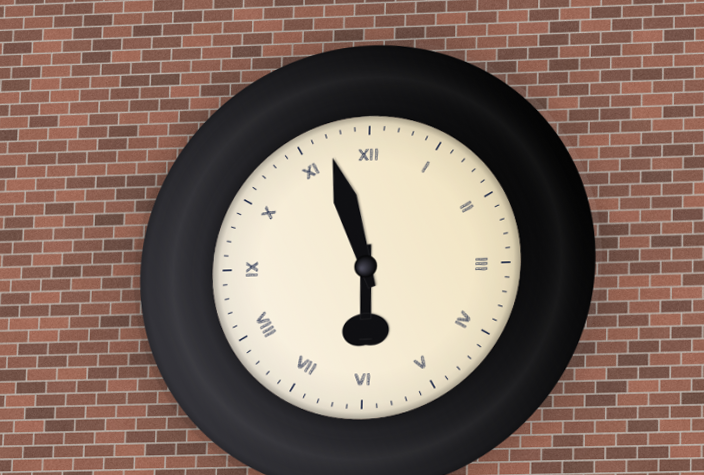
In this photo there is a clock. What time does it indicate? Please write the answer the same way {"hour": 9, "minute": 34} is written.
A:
{"hour": 5, "minute": 57}
